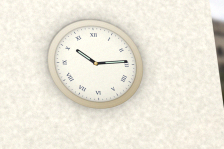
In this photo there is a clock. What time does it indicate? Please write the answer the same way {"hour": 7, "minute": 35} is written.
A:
{"hour": 10, "minute": 14}
